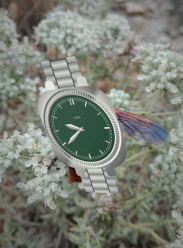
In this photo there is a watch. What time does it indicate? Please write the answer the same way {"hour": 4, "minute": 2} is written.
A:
{"hour": 9, "minute": 39}
